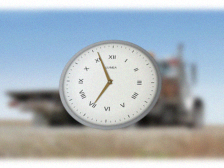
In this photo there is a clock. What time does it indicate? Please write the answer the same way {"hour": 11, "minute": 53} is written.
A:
{"hour": 6, "minute": 56}
